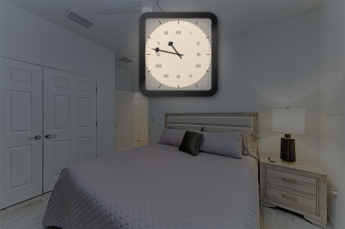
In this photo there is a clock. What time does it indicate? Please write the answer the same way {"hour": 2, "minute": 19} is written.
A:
{"hour": 10, "minute": 47}
